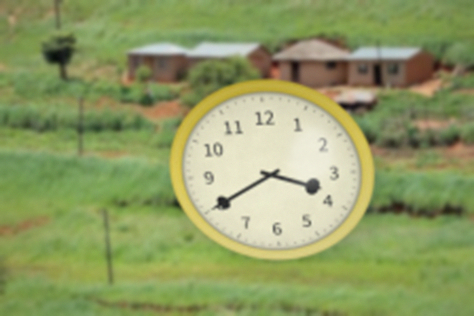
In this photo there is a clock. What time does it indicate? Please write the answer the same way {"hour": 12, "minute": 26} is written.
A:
{"hour": 3, "minute": 40}
